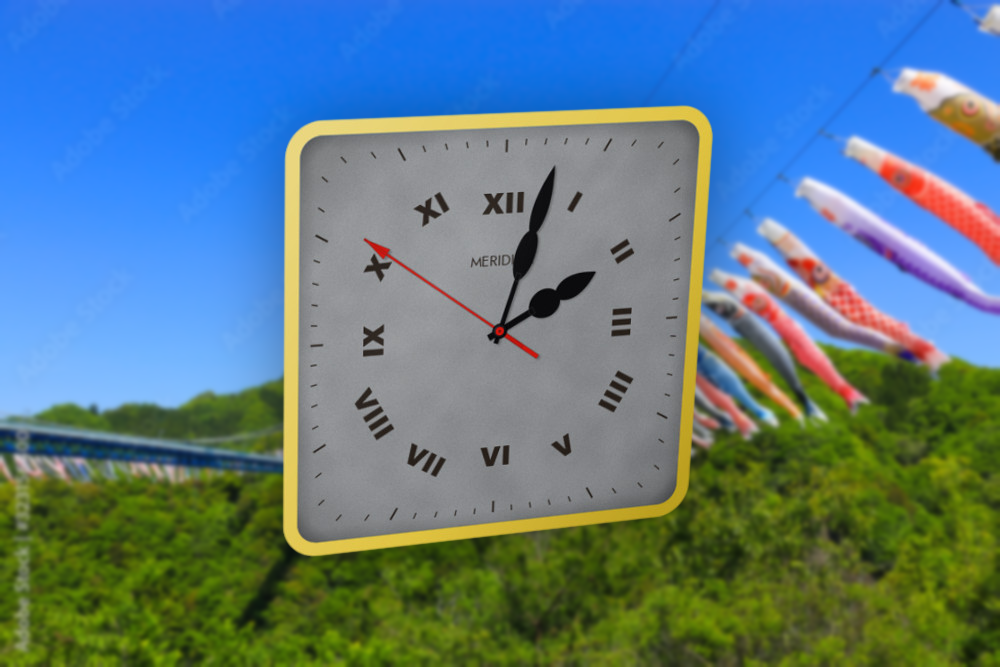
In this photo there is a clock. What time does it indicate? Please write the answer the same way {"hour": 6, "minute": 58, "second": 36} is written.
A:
{"hour": 2, "minute": 2, "second": 51}
